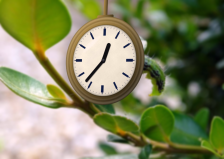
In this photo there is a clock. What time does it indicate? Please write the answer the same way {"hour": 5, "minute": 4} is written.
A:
{"hour": 12, "minute": 37}
